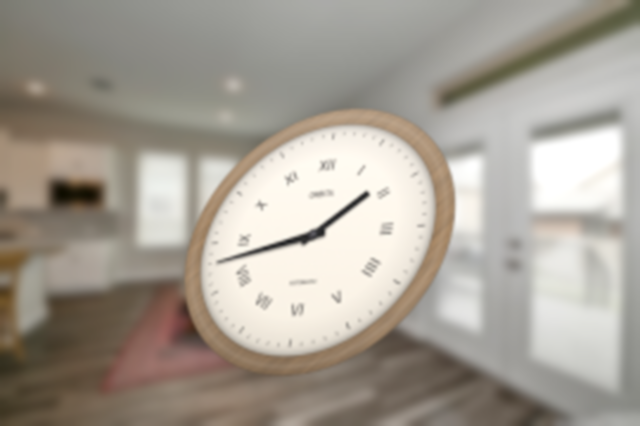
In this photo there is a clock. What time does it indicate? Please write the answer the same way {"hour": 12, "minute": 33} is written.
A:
{"hour": 1, "minute": 43}
